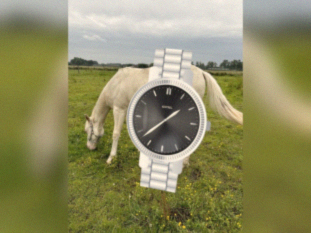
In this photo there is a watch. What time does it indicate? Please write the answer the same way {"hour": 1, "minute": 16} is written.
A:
{"hour": 1, "minute": 38}
